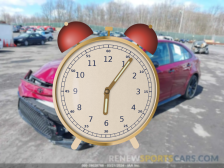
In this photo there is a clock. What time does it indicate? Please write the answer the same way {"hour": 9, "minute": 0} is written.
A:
{"hour": 6, "minute": 6}
